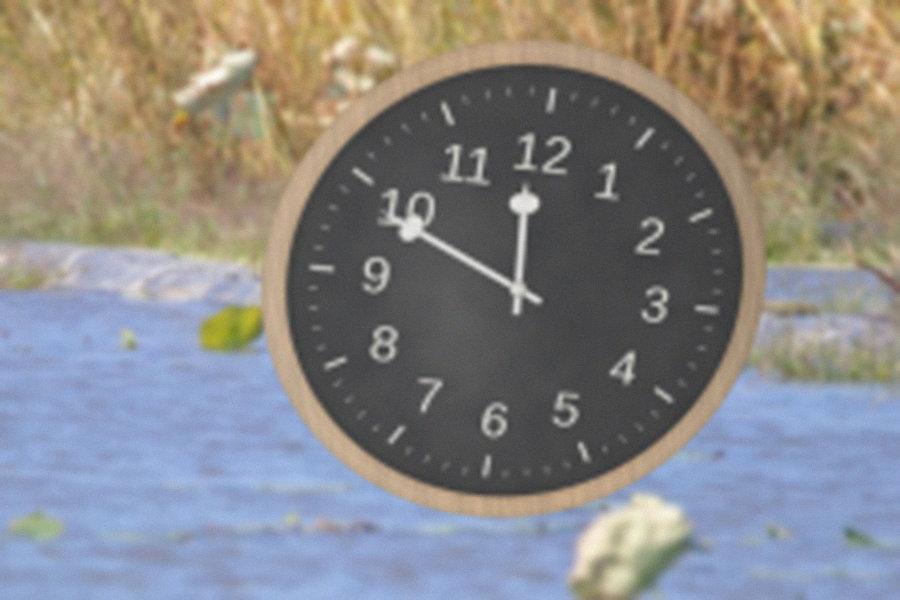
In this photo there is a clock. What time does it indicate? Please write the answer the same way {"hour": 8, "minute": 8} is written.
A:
{"hour": 11, "minute": 49}
